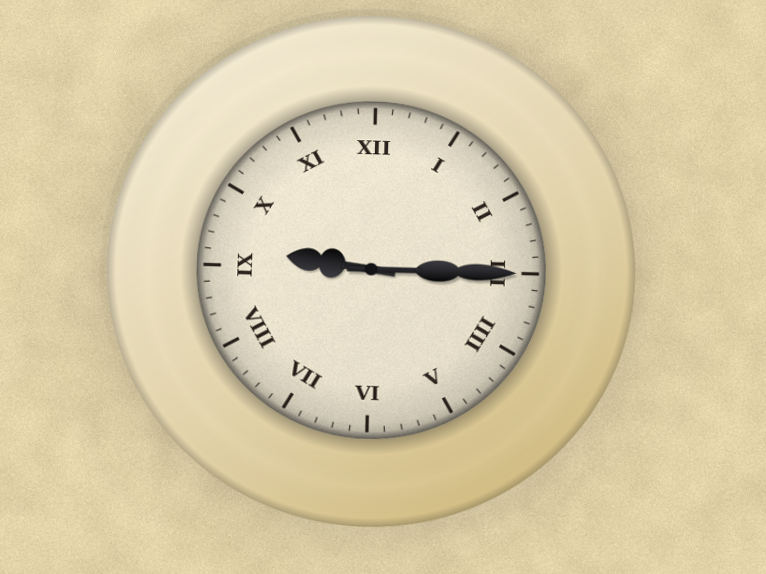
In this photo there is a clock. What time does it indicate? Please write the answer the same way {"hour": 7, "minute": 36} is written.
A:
{"hour": 9, "minute": 15}
